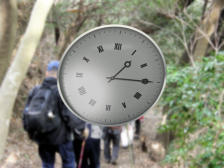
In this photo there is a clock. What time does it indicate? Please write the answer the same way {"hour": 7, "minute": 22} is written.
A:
{"hour": 1, "minute": 15}
